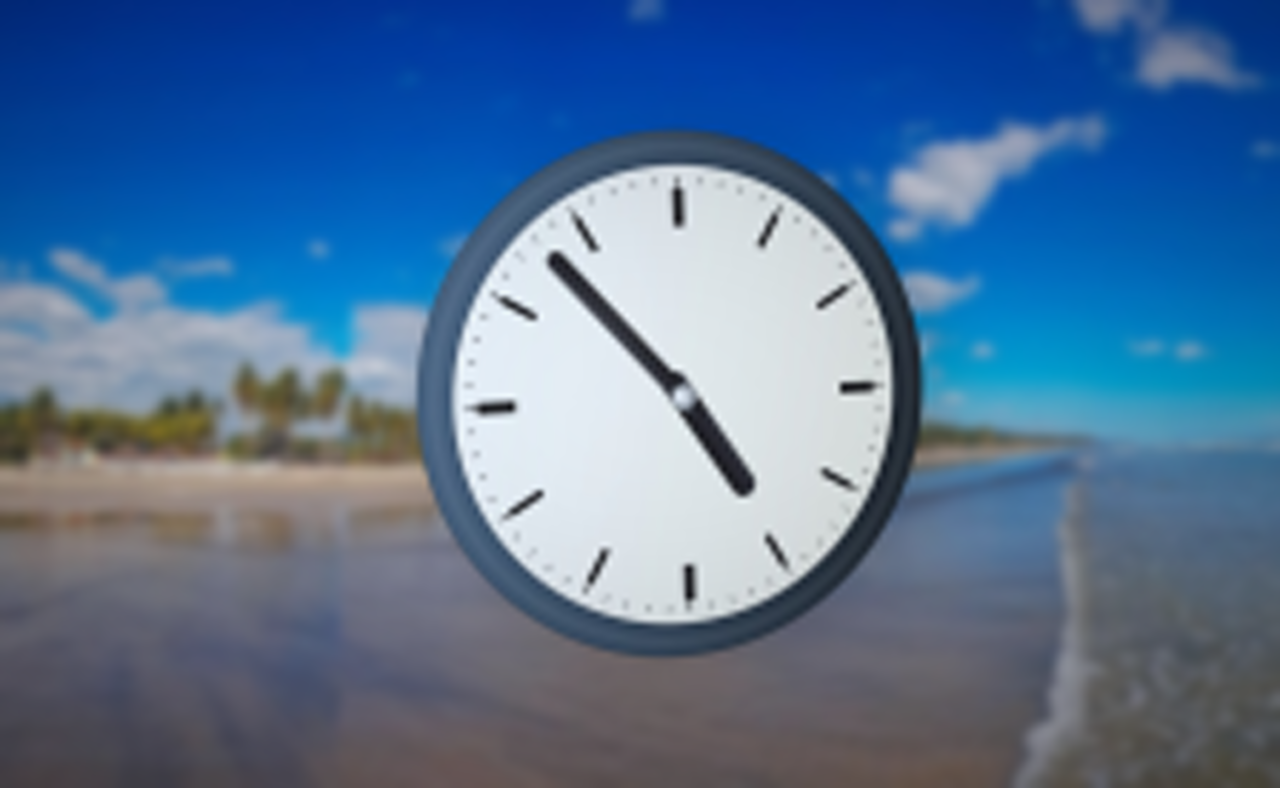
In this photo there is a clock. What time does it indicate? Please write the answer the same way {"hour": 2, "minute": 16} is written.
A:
{"hour": 4, "minute": 53}
